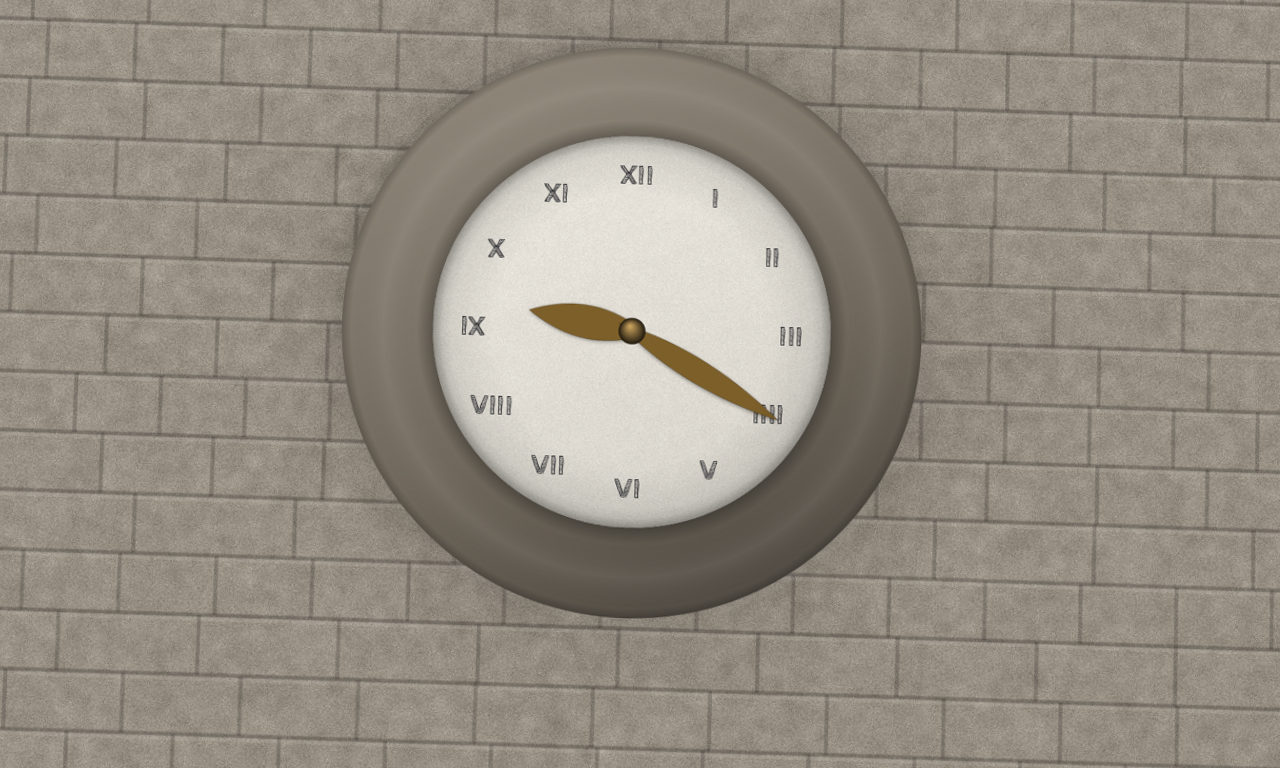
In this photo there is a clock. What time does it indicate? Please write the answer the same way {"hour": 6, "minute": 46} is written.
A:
{"hour": 9, "minute": 20}
